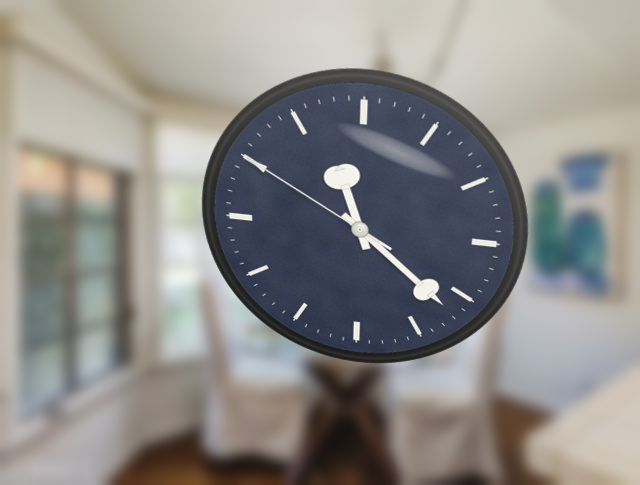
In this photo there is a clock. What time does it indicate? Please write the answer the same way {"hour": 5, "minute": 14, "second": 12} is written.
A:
{"hour": 11, "minute": 21, "second": 50}
